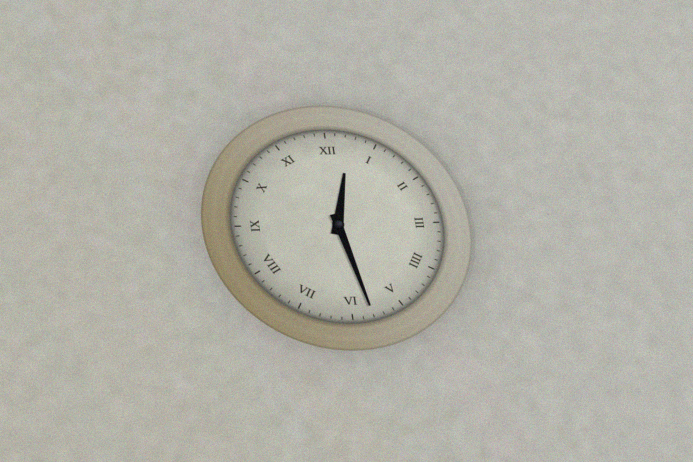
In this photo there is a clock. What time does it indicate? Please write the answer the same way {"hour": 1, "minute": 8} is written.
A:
{"hour": 12, "minute": 28}
